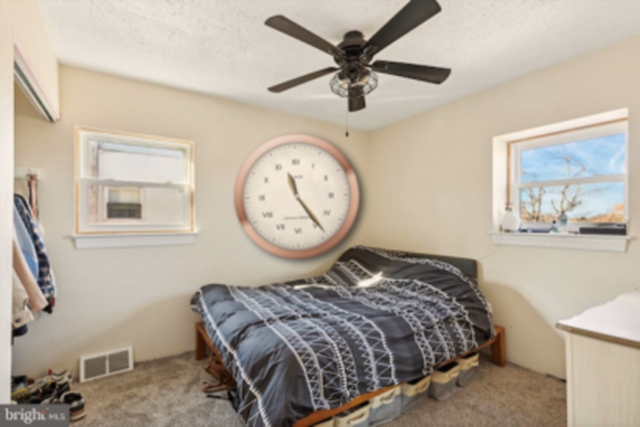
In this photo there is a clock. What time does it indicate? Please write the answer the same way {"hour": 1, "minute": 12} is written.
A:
{"hour": 11, "minute": 24}
